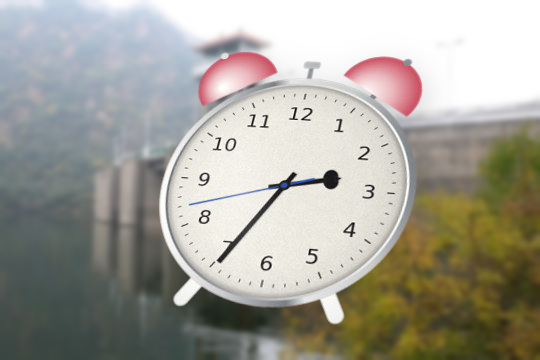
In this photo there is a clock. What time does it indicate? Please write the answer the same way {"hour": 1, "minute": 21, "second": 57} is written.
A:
{"hour": 2, "minute": 34, "second": 42}
